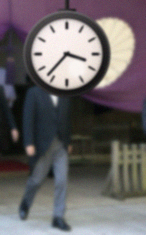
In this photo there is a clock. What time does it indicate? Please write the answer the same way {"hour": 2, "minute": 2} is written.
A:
{"hour": 3, "minute": 37}
